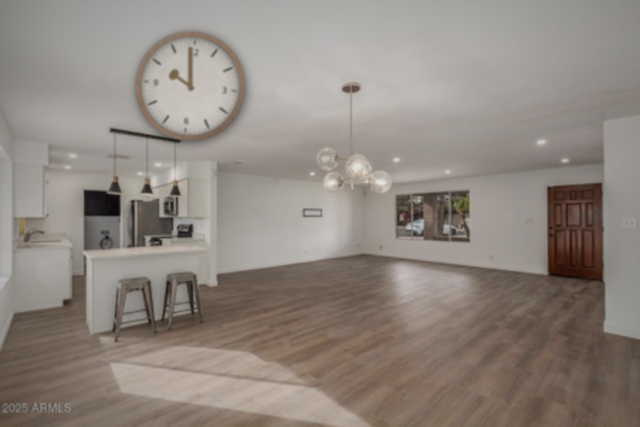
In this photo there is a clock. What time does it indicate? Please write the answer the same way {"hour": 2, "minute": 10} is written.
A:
{"hour": 9, "minute": 59}
